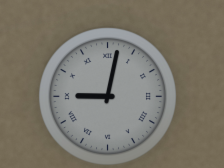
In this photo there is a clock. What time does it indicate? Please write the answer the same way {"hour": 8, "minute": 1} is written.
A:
{"hour": 9, "minute": 2}
